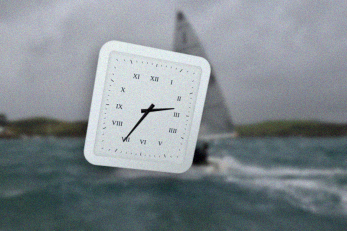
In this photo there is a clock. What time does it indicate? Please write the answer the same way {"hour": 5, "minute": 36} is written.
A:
{"hour": 2, "minute": 35}
